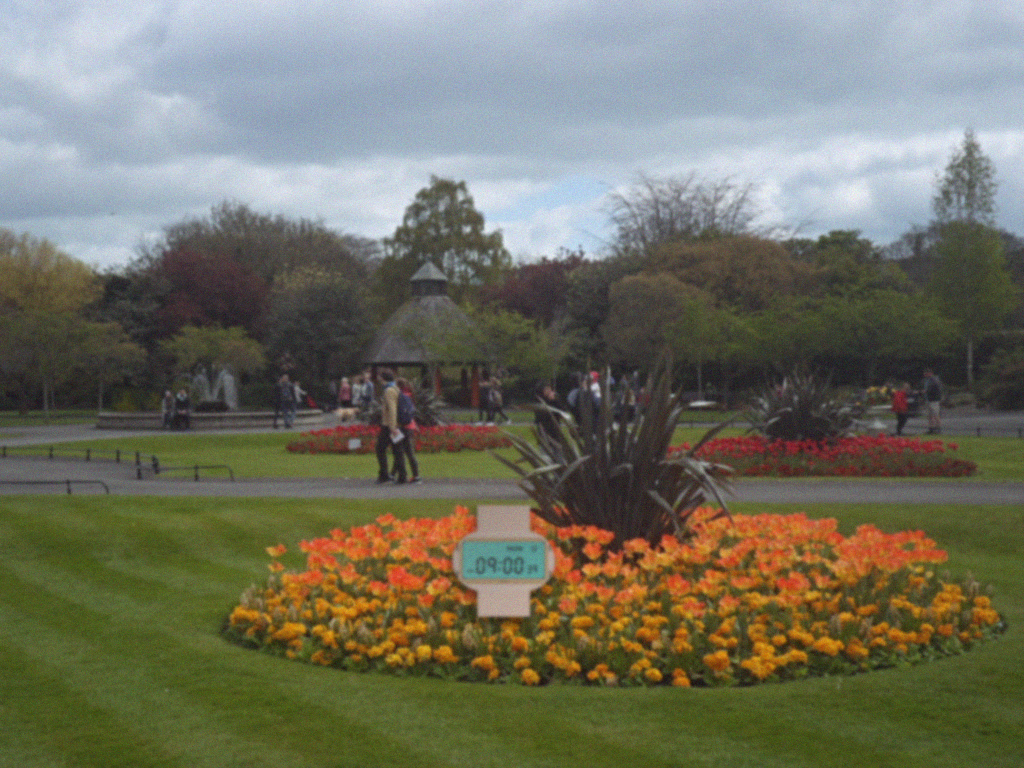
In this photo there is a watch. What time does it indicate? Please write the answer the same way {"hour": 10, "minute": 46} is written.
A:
{"hour": 9, "minute": 0}
